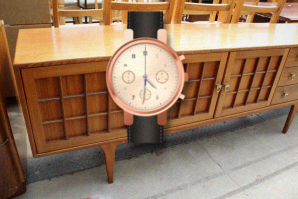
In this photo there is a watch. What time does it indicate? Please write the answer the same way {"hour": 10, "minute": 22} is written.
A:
{"hour": 4, "minute": 31}
